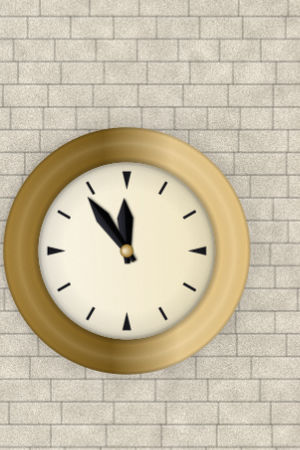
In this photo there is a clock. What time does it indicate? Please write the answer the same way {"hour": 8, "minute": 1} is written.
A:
{"hour": 11, "minute": 54}
